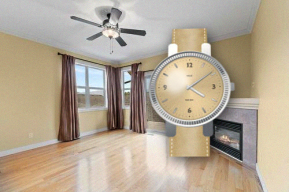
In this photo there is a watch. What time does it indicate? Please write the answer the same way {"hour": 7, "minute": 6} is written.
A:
{"hour": 4, "minute": 9}
